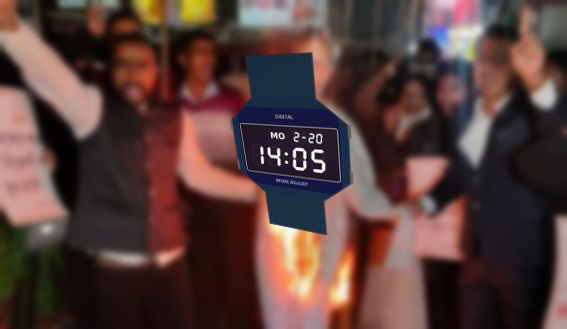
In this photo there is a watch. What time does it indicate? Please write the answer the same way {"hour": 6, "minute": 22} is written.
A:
{"hour": 14, "minute": 5}
